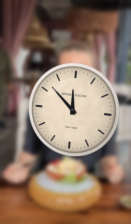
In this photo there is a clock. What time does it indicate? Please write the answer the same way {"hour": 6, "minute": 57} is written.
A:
{"hour": 11, "minute": 52}
